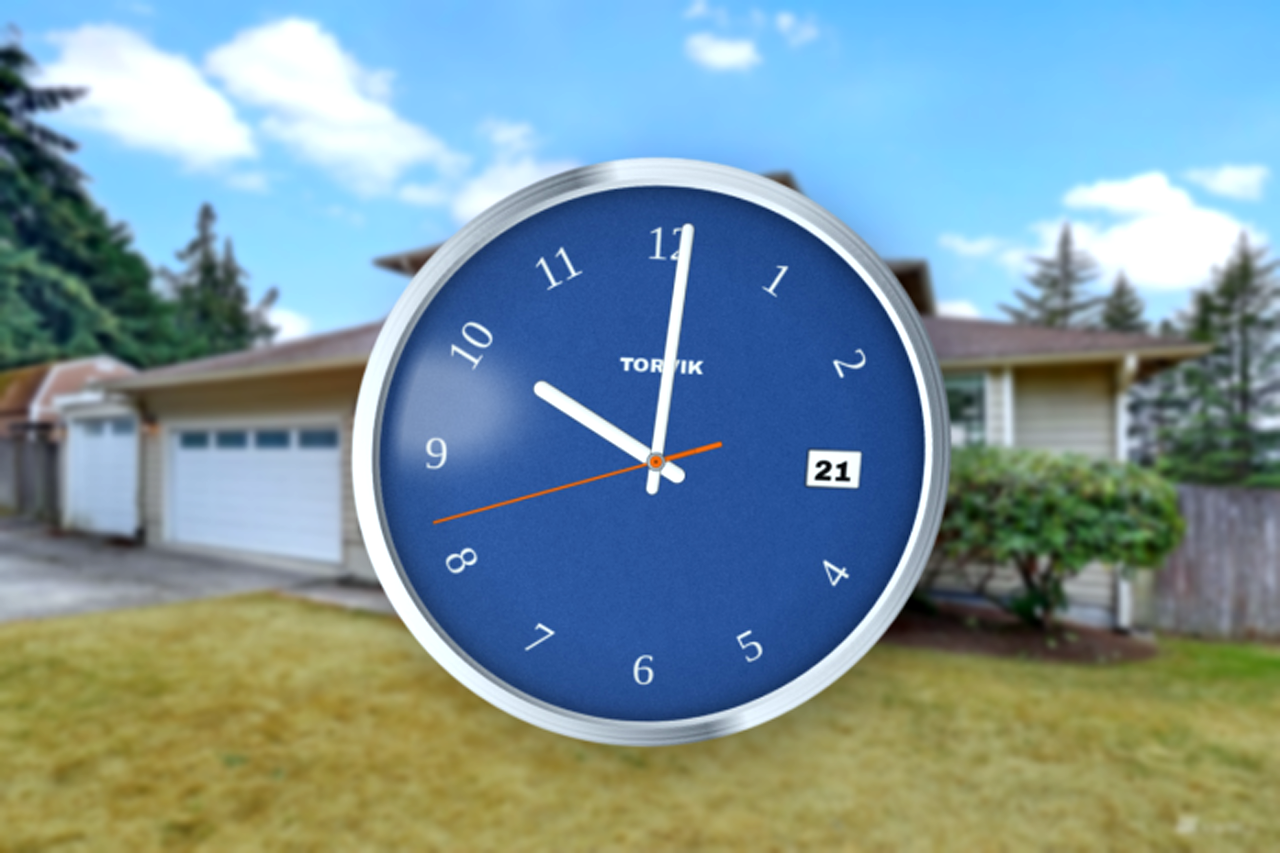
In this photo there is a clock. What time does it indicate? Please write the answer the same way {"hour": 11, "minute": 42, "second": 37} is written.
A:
{"hour": 10, "minute": 0, "second": 42}
